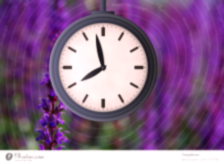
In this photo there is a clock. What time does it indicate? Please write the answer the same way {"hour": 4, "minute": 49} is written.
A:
{"hour": 7, "minute": 58}
